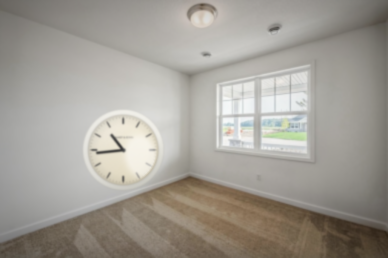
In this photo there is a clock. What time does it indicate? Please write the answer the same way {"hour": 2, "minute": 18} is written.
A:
{"hour": 10, "minute": 44}
